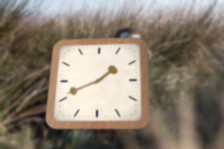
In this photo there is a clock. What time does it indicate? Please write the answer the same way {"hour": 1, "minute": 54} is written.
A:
{"hour": 1, "minute": 41}
